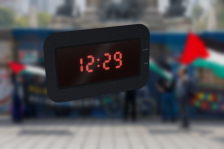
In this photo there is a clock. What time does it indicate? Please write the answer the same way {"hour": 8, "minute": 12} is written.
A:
{"hour": 12, "minute": 29}
